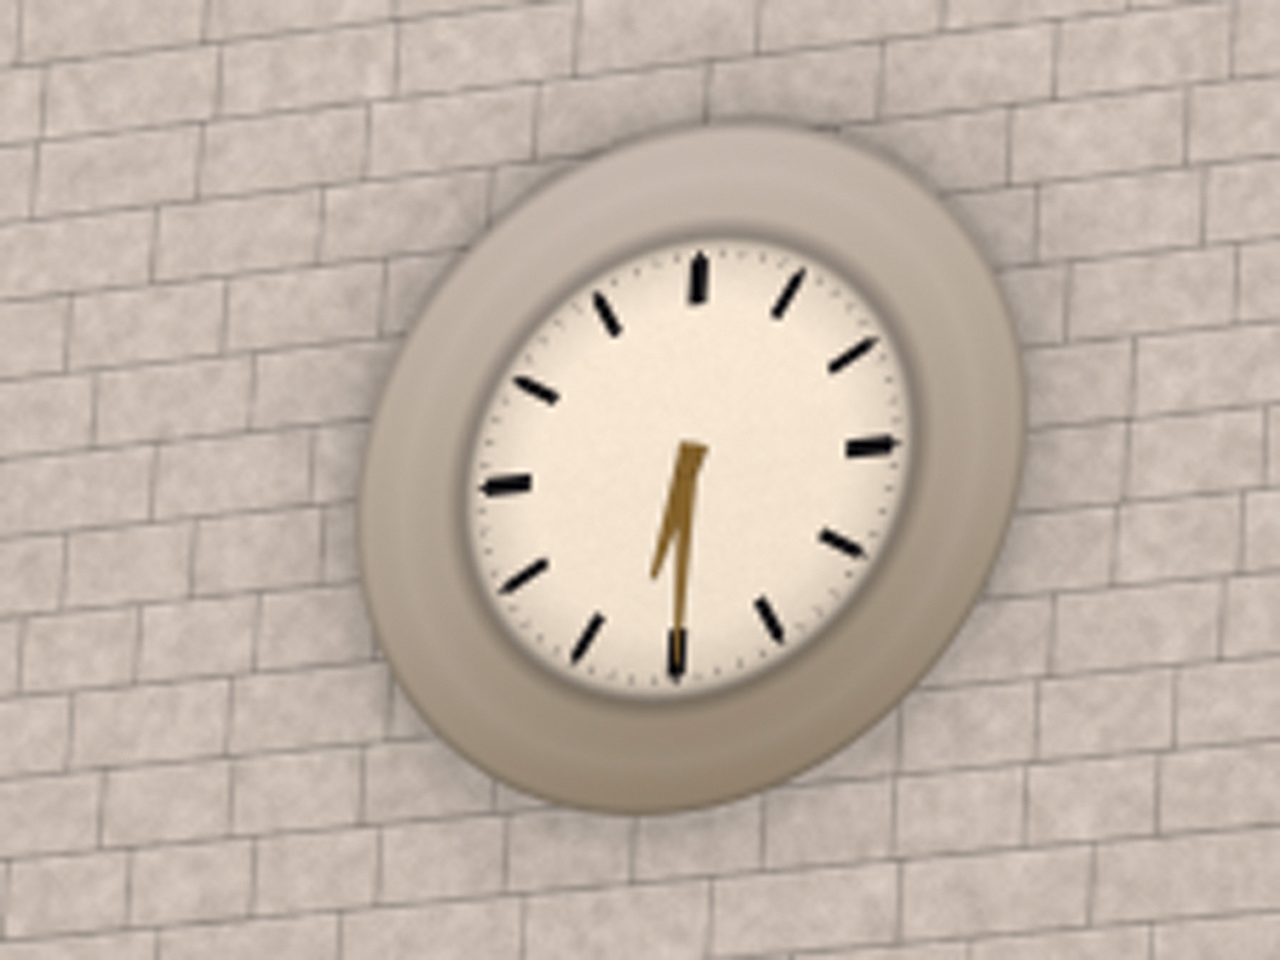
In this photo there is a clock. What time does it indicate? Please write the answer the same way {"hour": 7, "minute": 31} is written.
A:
{"hour": 6, "minute": 30}
